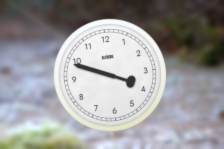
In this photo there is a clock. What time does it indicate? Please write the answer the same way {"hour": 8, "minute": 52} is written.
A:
{"hour": 3, "minute": 49}
